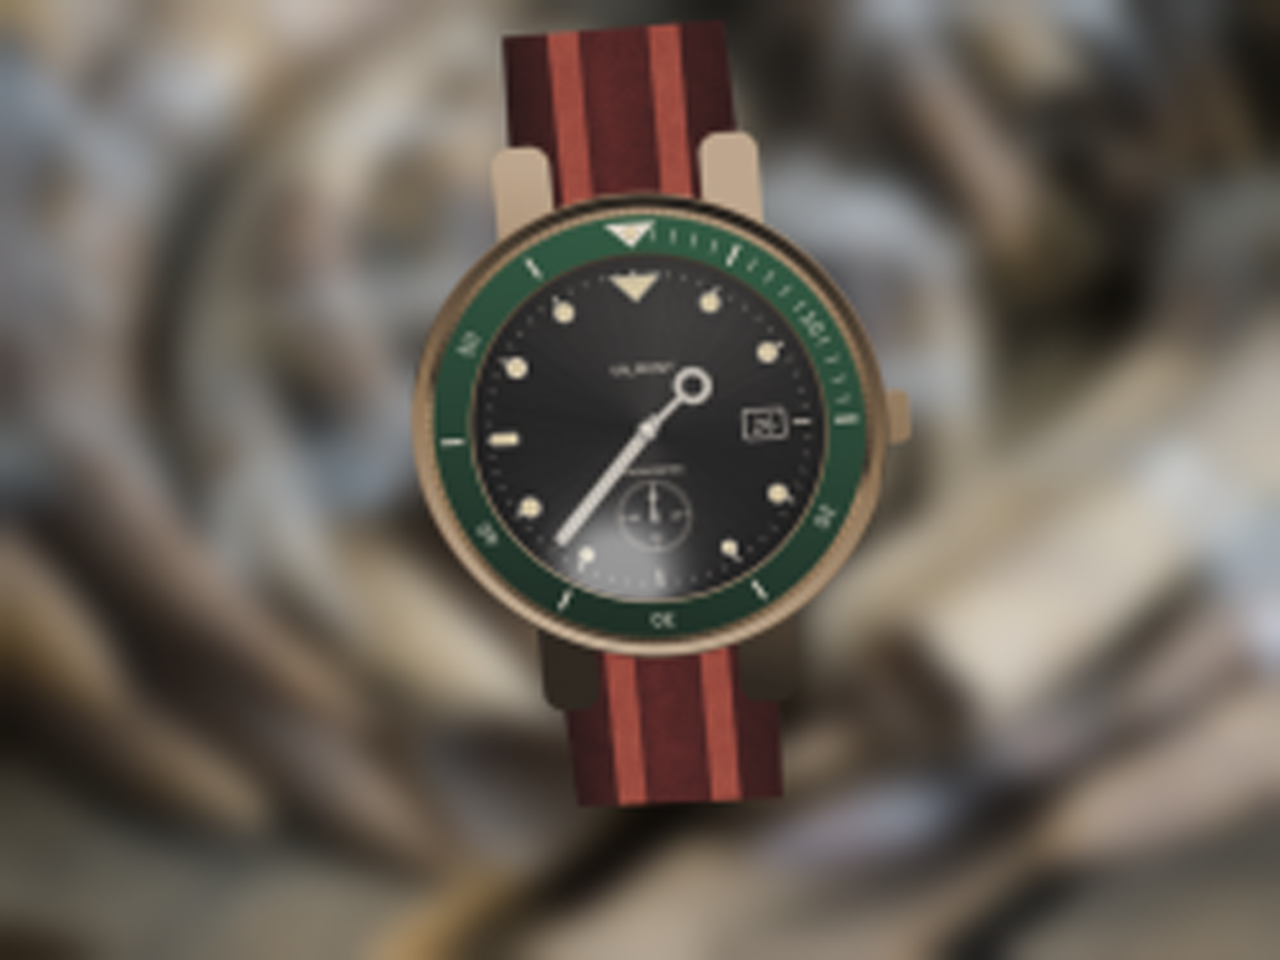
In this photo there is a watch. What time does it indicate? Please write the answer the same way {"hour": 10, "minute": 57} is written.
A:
{"hour": 1, "minute": 37}
